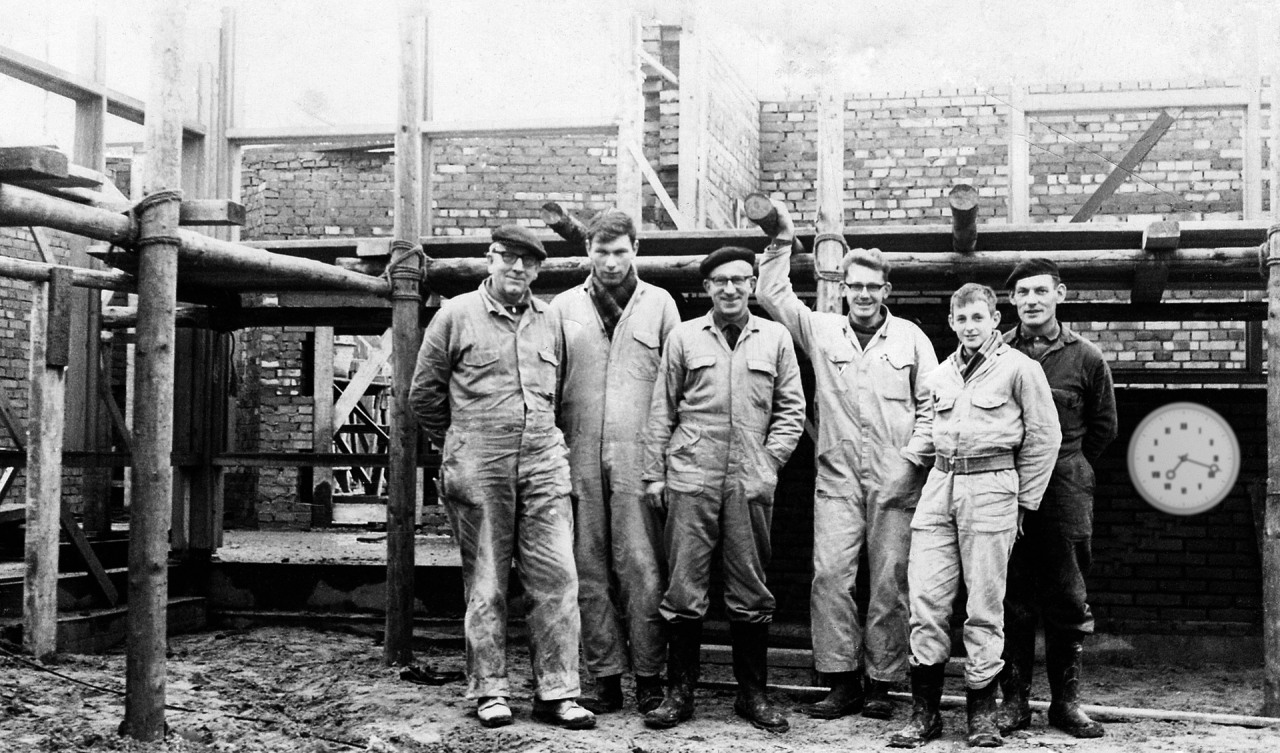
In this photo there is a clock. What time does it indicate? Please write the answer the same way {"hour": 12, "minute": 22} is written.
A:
{"hour": 7, "minute": 18}
